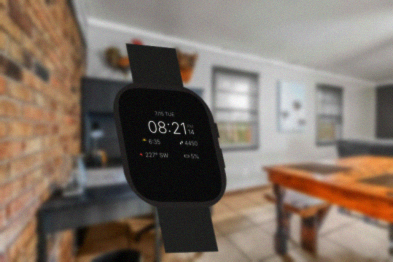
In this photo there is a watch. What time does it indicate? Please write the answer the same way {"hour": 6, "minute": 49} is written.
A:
{"hour": 8, "minute": 21}
